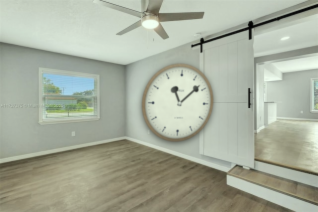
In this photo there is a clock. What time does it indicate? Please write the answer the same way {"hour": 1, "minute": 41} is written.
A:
{"hour": 11, "minute": 8}
